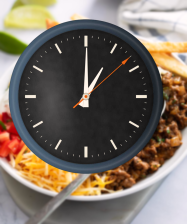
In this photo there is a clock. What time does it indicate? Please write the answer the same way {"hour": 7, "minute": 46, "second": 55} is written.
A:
{"hour": 1, "minute": 0, "second": 8}
